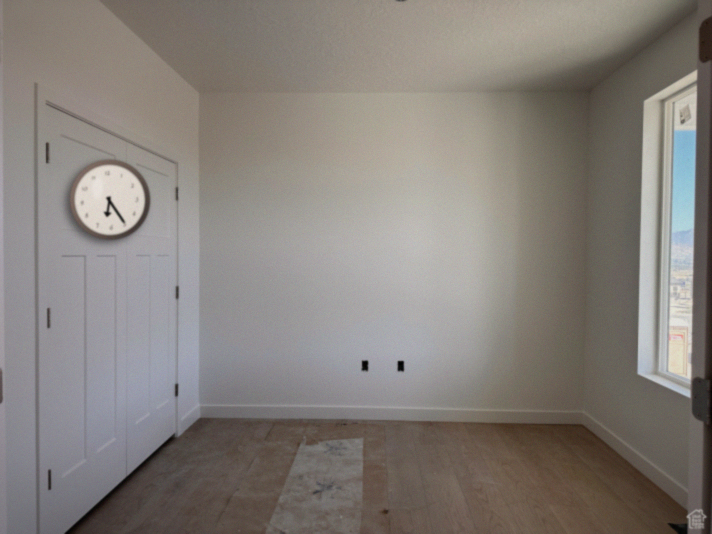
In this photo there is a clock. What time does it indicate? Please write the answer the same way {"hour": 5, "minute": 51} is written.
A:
{"hour": 6, "minute": 25}
